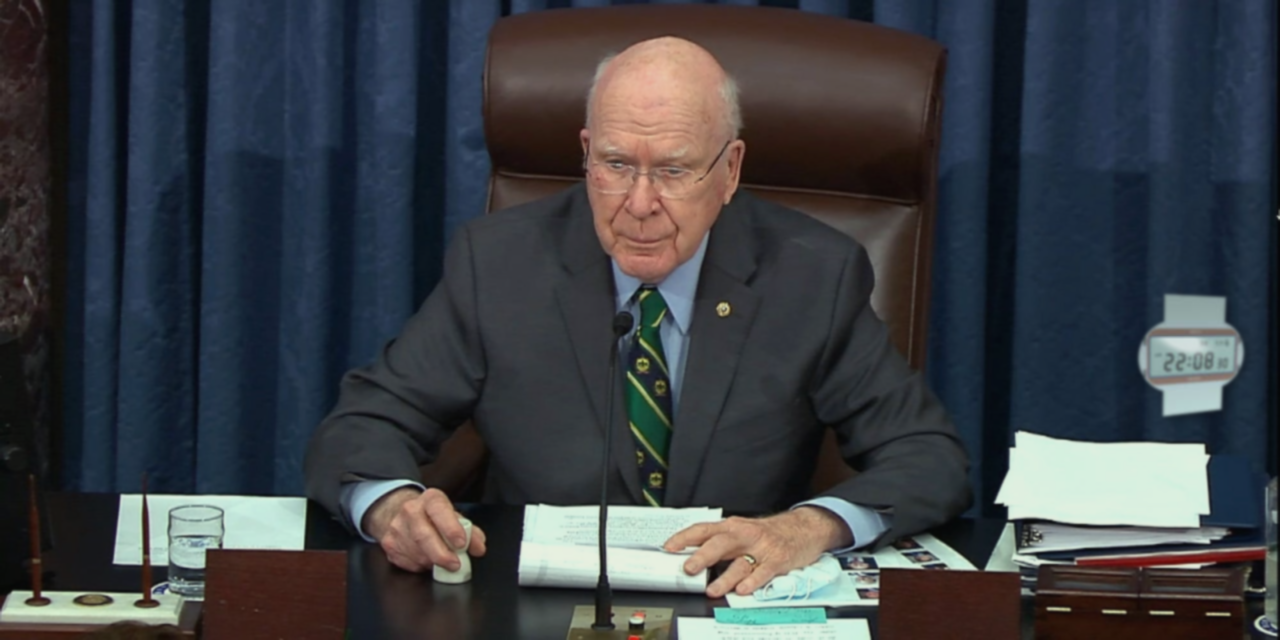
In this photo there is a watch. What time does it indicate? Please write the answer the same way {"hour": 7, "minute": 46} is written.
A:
{"hour": 22, "minute": 8}
